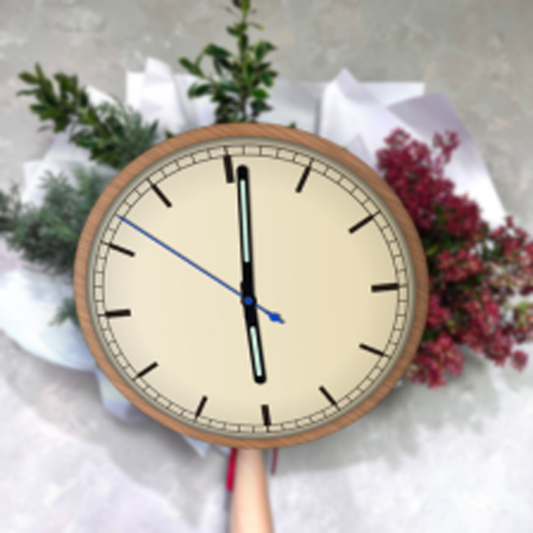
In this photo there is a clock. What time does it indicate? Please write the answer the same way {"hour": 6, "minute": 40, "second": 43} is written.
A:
{"hour": 6, "minute": 0, "second": 52}
